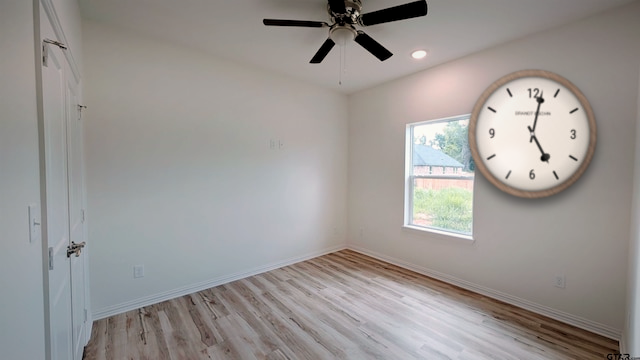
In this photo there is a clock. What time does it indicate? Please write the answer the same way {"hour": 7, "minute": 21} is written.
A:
{"hour": 5, "minute": 2}
